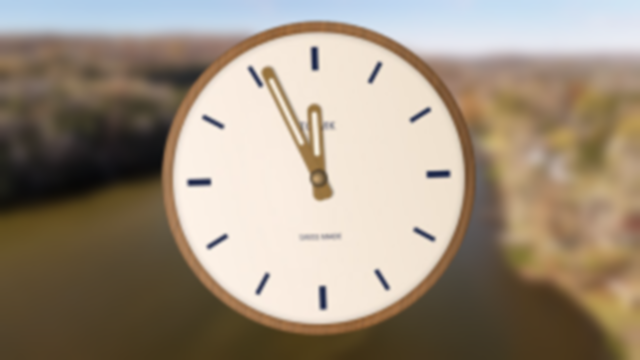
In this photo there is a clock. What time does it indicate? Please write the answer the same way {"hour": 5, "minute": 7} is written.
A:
{"hour": 11, "minute": 56}
